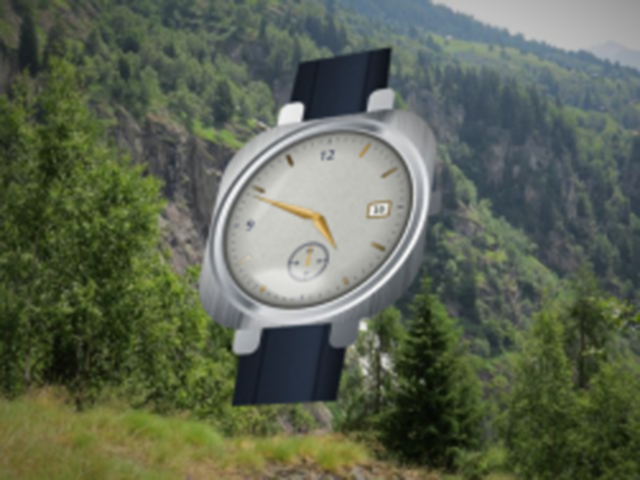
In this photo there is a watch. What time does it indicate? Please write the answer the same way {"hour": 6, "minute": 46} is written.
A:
{"hour": 4, "minute": 49}
